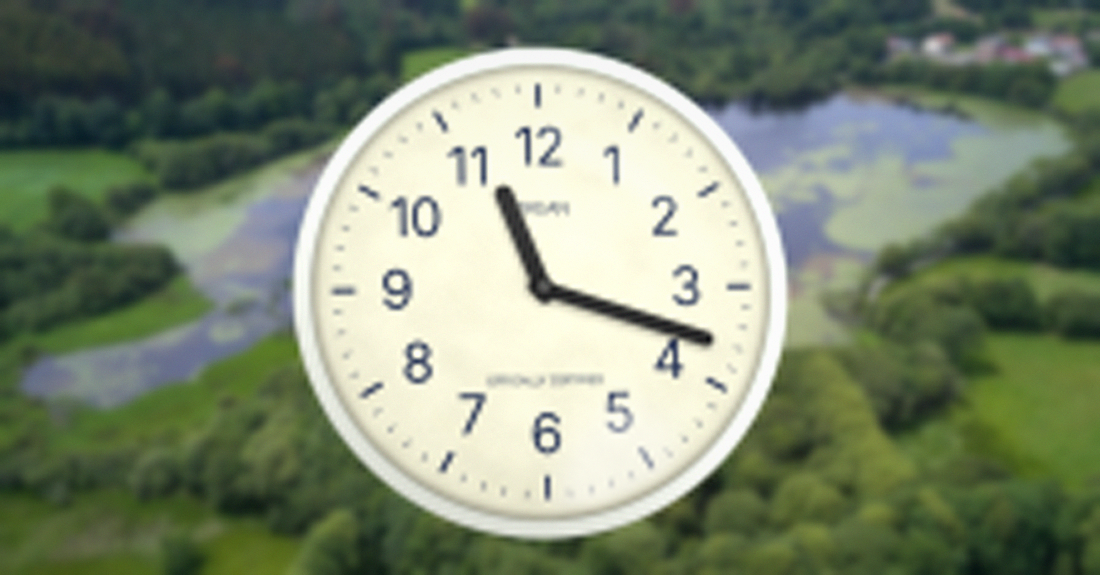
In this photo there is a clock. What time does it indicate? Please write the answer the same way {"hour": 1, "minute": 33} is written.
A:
{"hour": 11, "minute": 18}
